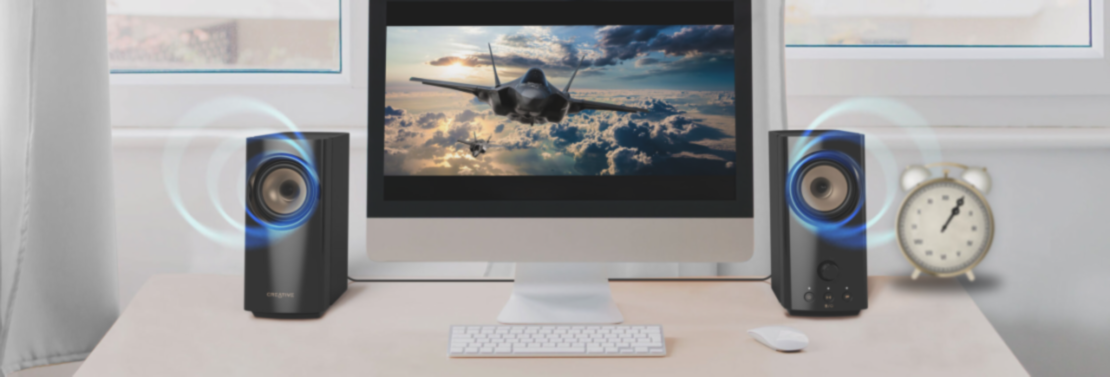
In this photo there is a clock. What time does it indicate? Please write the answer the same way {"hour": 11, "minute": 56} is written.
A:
{"hour": 1, "minute": 5}
